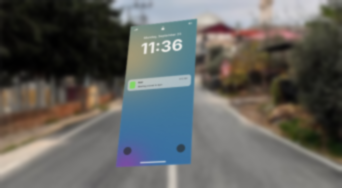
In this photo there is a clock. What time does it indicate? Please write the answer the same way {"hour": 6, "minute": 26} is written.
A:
{"hour": 11, "minute": 36}
